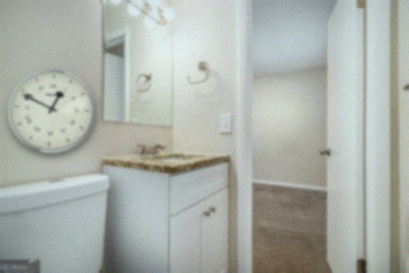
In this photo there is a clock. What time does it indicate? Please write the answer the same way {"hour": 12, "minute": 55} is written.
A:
{"hour": 12, "minute": 49}
